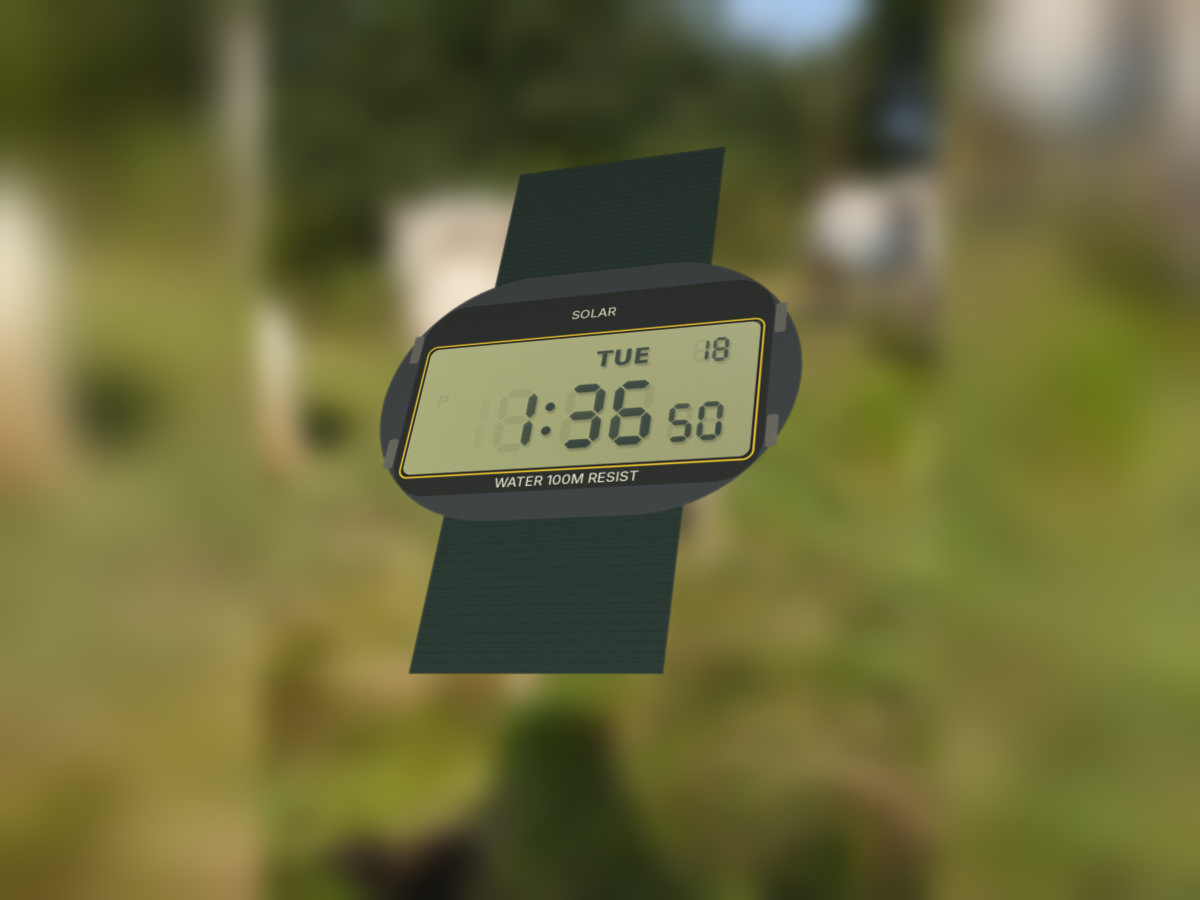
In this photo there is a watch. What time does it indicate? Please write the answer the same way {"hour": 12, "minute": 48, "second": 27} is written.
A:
{"hour": 1, "minute": 36, "second": 50}
